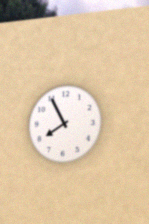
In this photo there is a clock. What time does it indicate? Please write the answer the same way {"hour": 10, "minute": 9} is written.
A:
{"hour": 7, "minute": 55}
